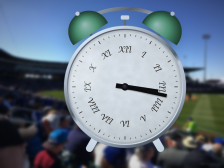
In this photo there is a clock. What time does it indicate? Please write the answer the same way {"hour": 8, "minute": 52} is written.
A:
{"hour": 3, "minute": 17}
